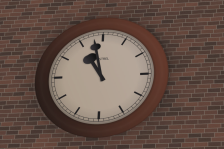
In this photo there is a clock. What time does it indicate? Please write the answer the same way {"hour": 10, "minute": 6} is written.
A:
{"hour": 10, "minute": 58}
